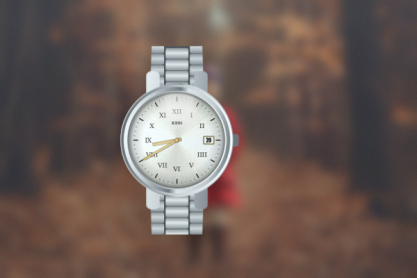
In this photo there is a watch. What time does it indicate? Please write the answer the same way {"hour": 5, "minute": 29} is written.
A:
{"hour": 8, "minute": 40}
